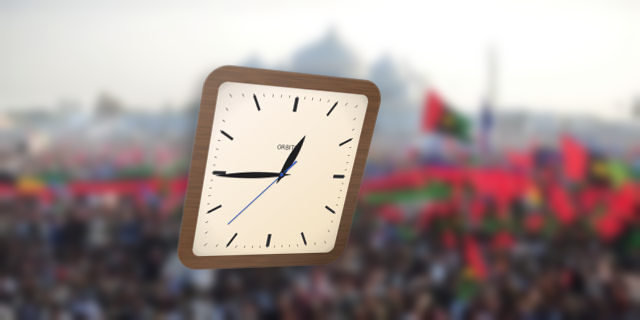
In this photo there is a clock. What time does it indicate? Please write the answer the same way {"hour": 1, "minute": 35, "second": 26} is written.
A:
{"hour": 12, "minute": 44, "second": 37}
